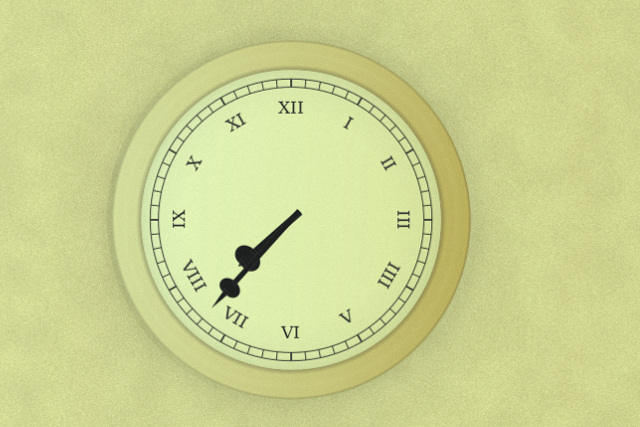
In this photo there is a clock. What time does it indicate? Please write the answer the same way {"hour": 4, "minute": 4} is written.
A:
{"hour": 7, "minute": 37}
